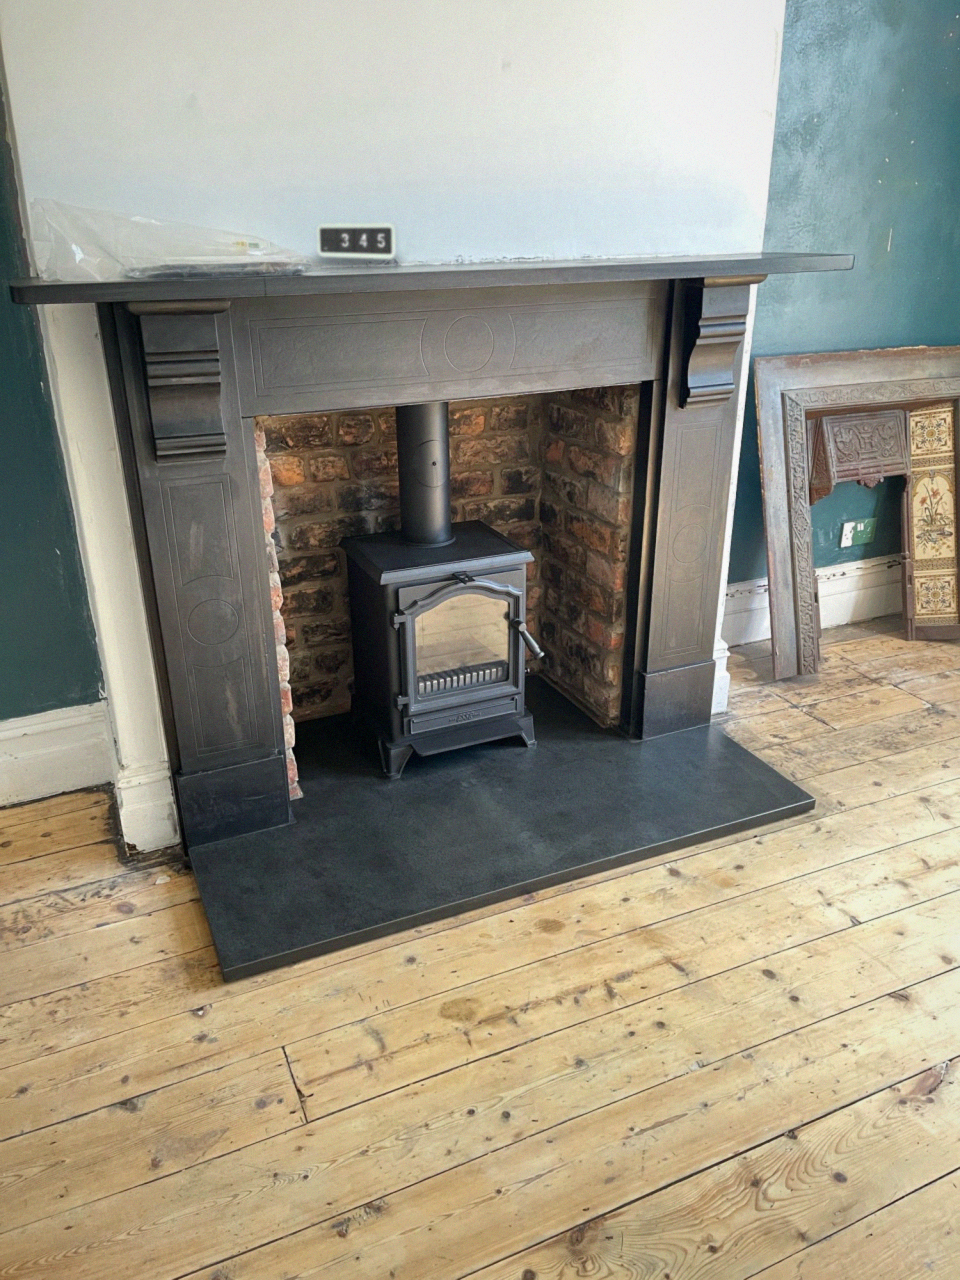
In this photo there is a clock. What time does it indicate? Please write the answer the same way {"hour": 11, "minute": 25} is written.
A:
{"hour": 3, "minute": 45}
